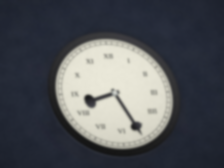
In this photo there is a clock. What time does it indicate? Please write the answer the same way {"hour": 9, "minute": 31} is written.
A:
{"hour": 8, "minute": 26}
